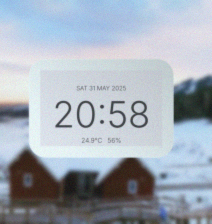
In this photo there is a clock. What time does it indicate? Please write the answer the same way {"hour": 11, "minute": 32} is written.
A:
{"hour": 20, "minute": 58}
